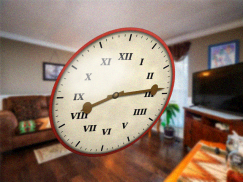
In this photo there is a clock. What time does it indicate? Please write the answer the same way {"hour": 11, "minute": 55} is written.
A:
{"hour": 8, "minute": 14}
